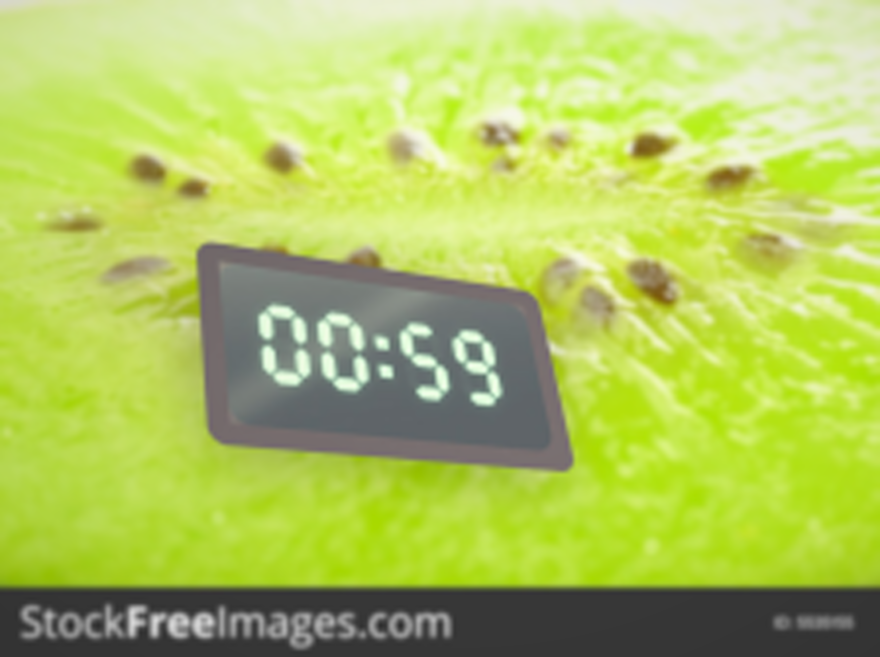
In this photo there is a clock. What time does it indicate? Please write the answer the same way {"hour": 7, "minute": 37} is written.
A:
{"hour": 0, "minute": 59}
